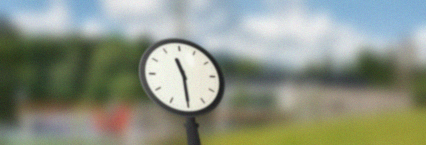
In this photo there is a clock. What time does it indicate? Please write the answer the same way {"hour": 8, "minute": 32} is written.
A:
{"hour": 11, "minute": 30}
